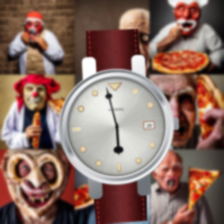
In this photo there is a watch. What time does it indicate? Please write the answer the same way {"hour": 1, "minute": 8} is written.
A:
{"hour": 5, "minute": 58}
